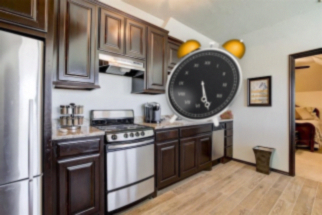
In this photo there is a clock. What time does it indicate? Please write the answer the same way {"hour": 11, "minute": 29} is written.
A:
{"hour": 5, "minute": 26}
